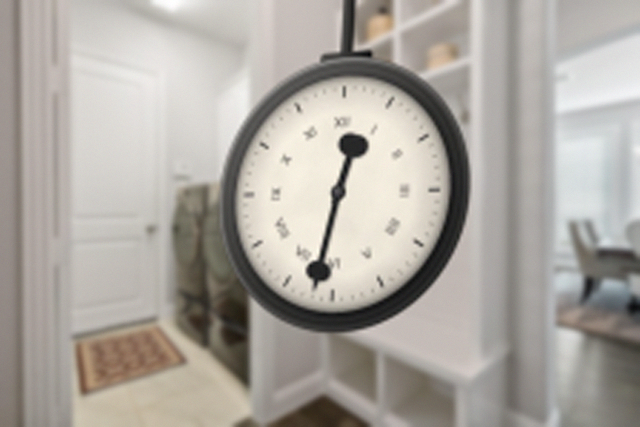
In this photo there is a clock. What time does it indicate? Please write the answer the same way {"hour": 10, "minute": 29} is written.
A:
{"hour": 12, "minute": 32}
